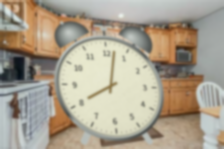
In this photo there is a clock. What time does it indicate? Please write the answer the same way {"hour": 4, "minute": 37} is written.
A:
{"hour": 8, "minute": 2}
